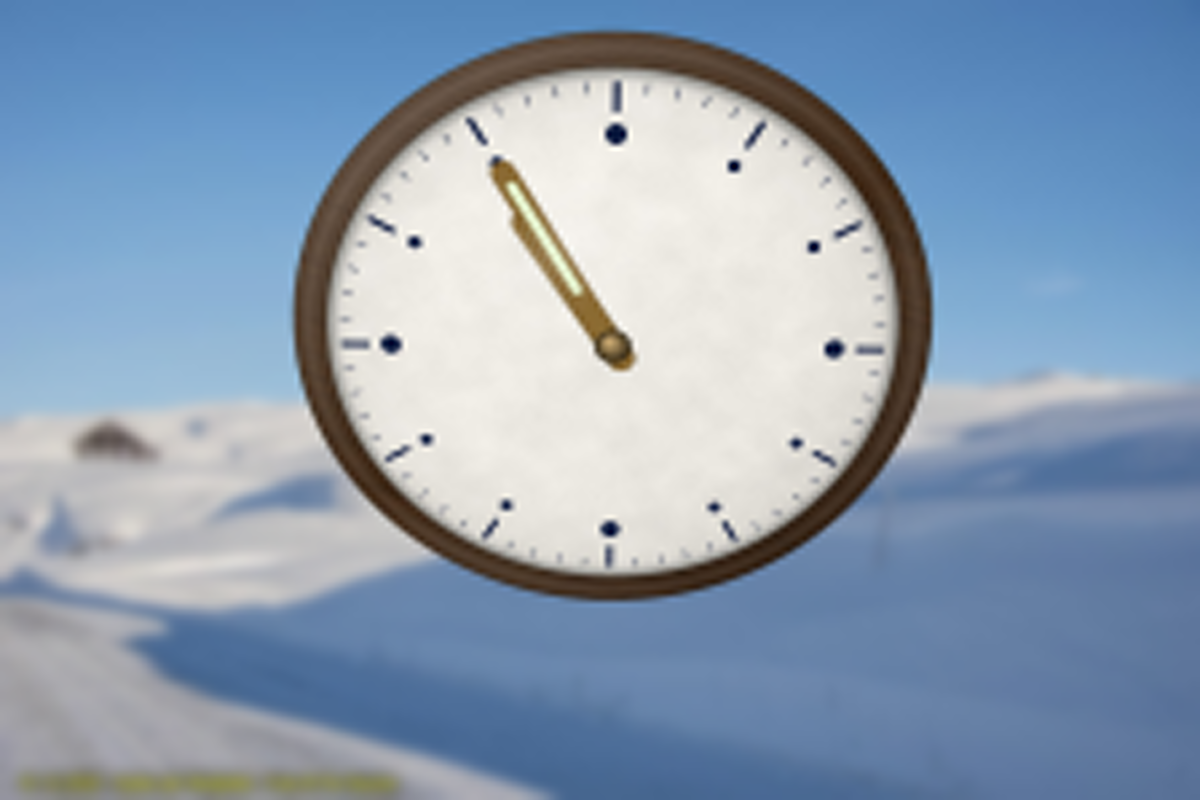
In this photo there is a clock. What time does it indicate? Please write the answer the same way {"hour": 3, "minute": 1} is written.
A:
{"hour": 10, "minute": 55}
